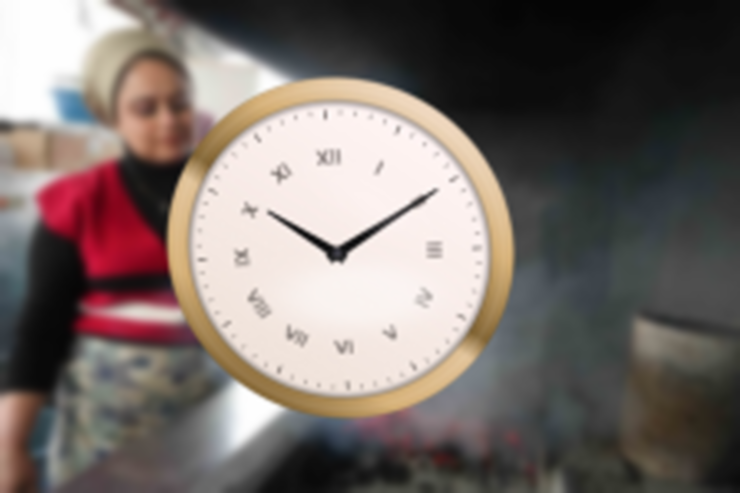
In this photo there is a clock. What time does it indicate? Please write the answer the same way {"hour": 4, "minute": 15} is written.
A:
{"hour": 10, "minute": 10}
